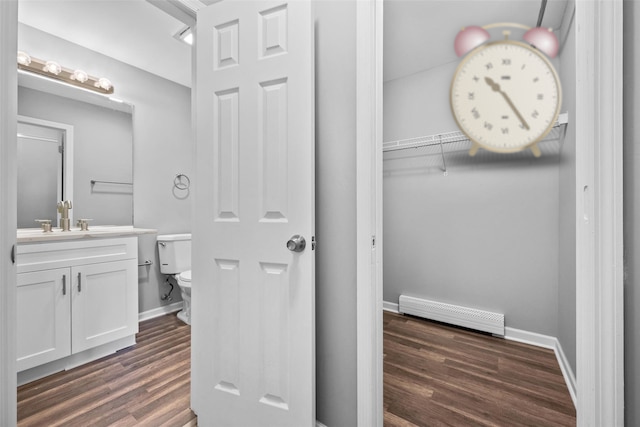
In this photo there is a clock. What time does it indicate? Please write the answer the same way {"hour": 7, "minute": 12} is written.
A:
{"hour": 10, "minute": 24}
